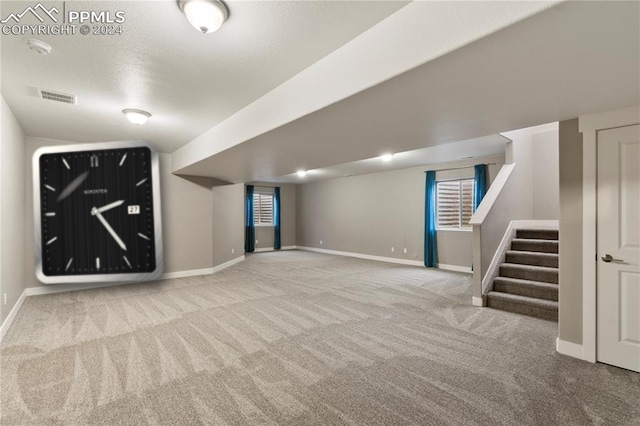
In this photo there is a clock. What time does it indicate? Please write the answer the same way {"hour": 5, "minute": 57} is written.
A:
{"hour": 2, "minute": 24}
